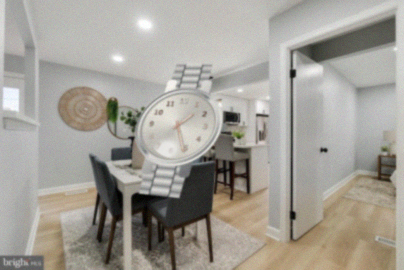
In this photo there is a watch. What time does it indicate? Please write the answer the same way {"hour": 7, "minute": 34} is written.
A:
{"hour": 1, "minute": 26}
